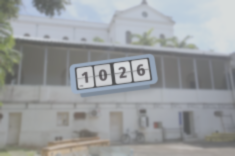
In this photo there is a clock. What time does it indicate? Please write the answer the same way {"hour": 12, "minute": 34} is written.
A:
{"hour": 10, "minute": 26}
